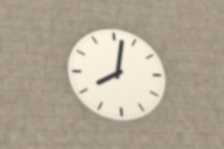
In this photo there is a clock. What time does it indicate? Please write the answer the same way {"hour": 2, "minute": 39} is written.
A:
{"hour": 8, "minute": 2}
